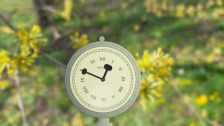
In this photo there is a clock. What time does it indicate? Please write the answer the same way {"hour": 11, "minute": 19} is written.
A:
{"hour": 12, "minute": 49}
